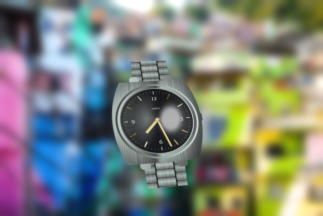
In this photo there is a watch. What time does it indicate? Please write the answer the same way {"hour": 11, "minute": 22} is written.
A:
{"hour": 7, "minute": 27}
